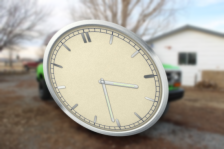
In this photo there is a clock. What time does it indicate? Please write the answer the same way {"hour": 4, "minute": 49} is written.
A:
{"hour": 3, "minute": 31}
